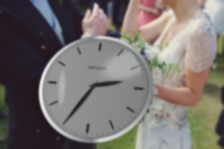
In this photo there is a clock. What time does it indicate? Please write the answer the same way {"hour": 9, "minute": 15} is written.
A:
{"hour": 2, "minute": 35}
